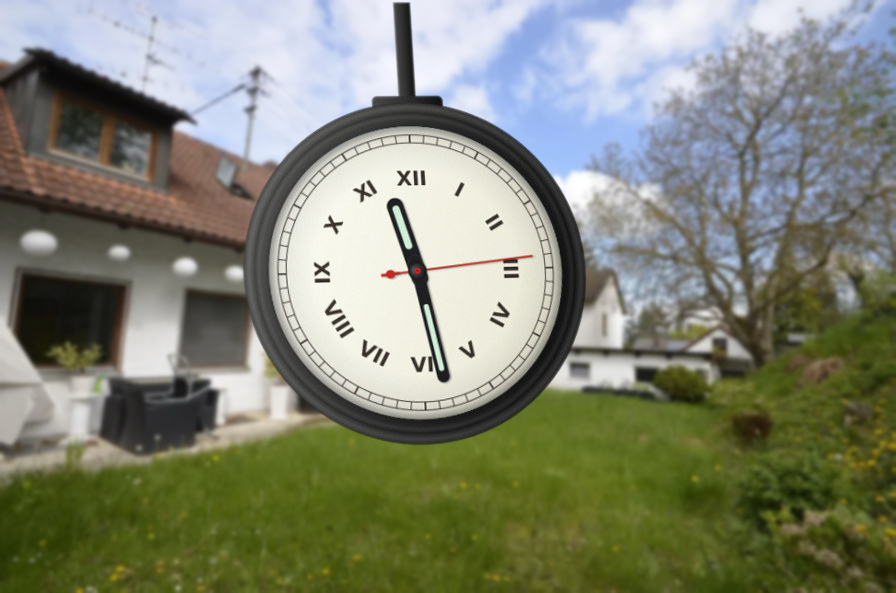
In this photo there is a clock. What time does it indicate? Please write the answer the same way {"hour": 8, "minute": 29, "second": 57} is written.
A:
{"hour": 11, "minute": 28, "second": 14}
